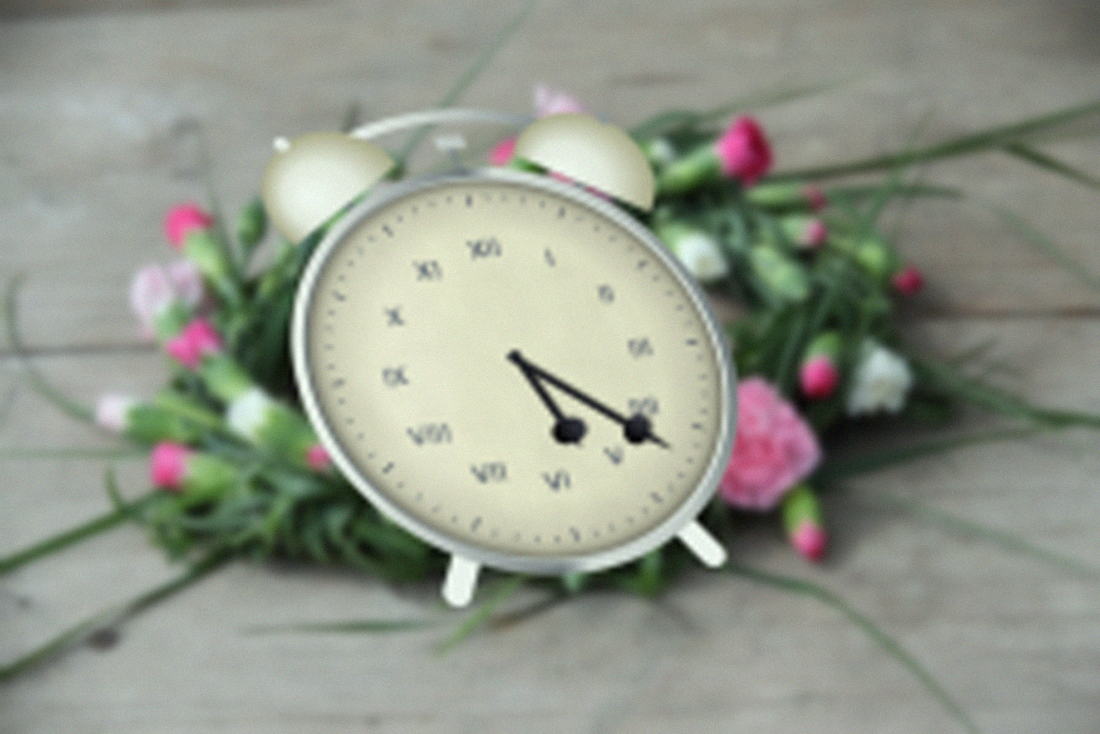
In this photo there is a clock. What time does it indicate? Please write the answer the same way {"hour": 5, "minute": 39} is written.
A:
{"hour": 5, "minute": 22}
